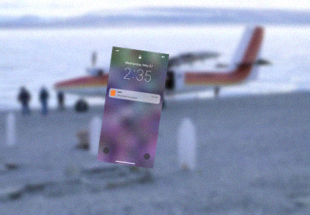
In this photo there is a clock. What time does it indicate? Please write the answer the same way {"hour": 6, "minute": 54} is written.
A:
{"hour": 2, "minute": 35}
